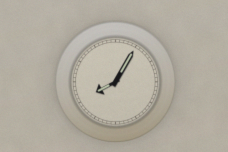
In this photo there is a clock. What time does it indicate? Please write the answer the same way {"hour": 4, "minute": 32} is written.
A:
{"hour": 8, "minute": 5}
